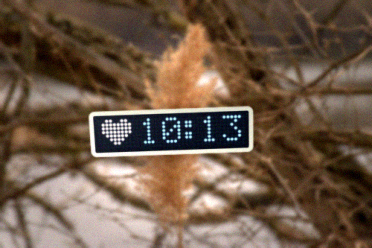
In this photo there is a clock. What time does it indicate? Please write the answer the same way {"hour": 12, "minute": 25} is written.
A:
{"hour": 10, "minute": 13}
